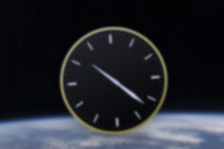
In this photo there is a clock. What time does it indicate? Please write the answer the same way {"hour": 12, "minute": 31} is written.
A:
{"hour": 10, "minute": 22}
